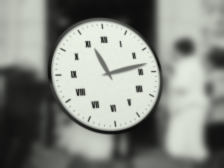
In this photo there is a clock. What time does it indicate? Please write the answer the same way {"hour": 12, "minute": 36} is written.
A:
{"hour": 11, "minute": 13}
